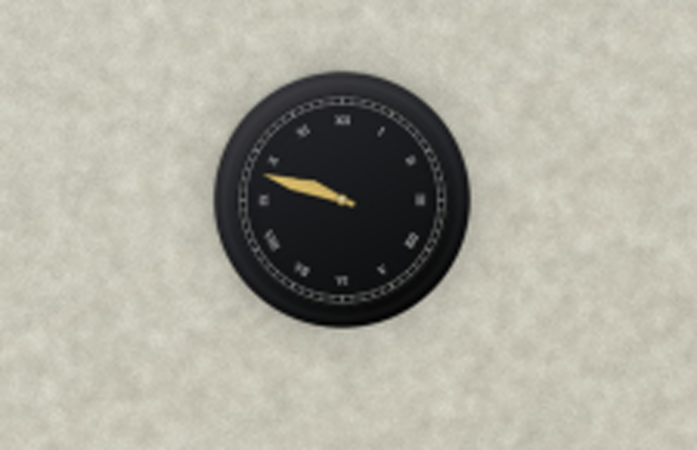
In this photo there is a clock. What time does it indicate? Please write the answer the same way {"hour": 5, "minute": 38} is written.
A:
{"hour": 9, "minute": 48}
